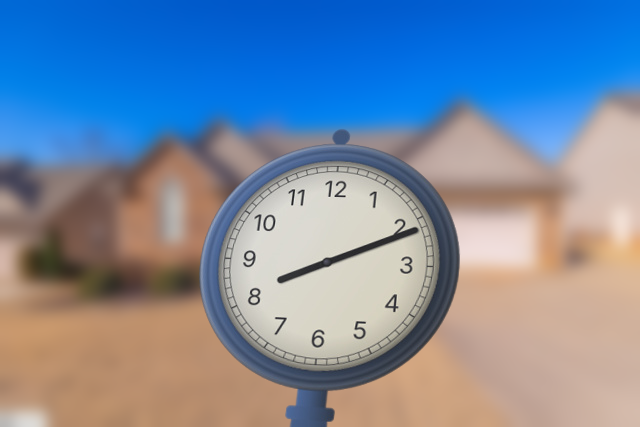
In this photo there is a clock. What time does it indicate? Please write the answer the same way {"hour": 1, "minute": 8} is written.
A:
{"hour": 8, "minute": 11}
